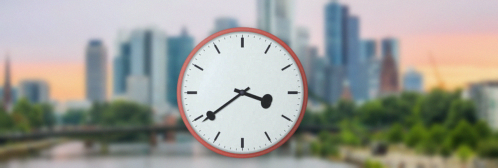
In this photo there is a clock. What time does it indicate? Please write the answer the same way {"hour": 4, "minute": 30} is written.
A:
{"hour": 3, "minute": 39}
